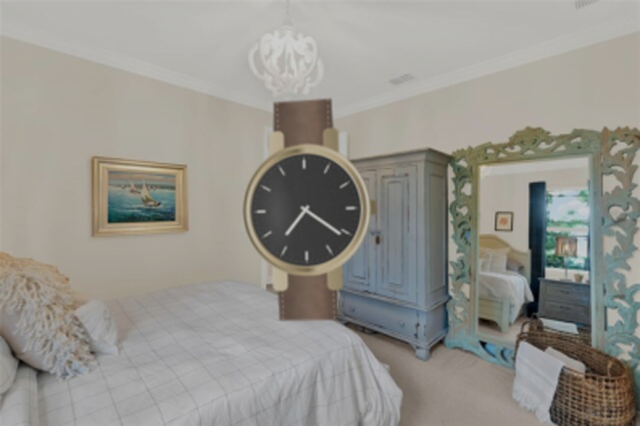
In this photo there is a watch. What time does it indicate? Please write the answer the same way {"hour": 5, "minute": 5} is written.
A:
{"hour": 7, "minute": 21}
